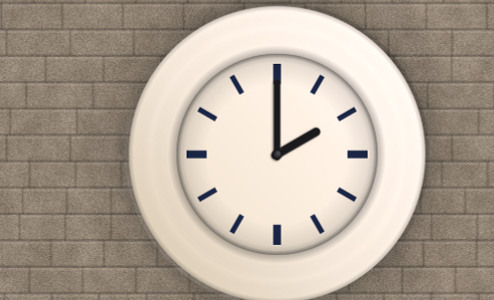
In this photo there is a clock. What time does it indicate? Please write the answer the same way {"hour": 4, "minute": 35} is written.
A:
{"hour": 2, "minute": 0}
